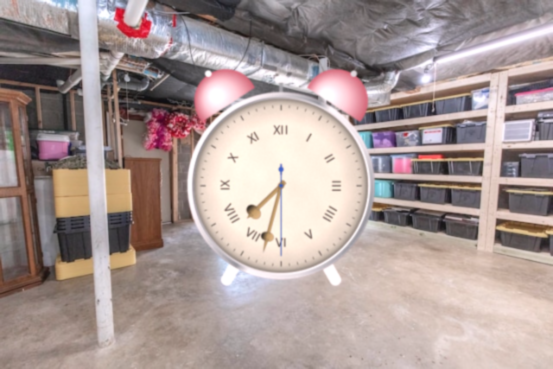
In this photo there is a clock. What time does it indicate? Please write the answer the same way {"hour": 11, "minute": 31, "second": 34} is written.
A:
{"hour": 7, "minute": 32, "second": 30}
